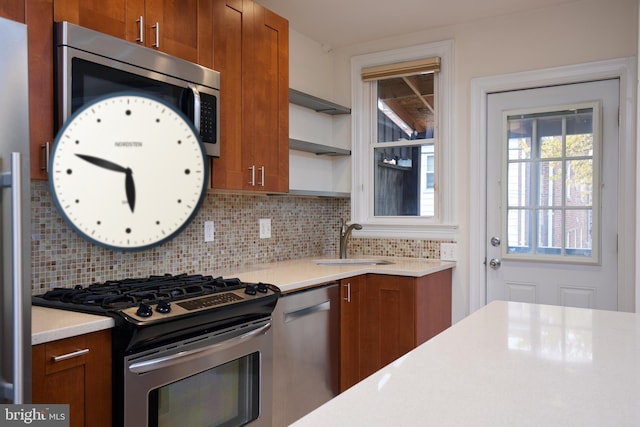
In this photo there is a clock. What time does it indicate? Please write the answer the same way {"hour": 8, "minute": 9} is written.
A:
{"hour": 5, "minute": 48}
